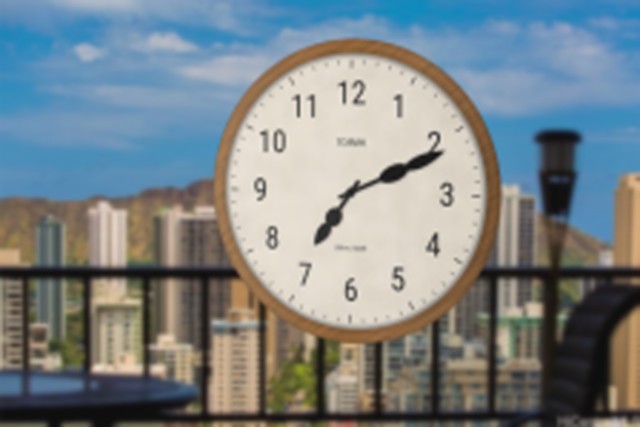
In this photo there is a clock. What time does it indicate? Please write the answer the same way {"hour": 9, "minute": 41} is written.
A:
{"hour": 7, "minute": 11}
